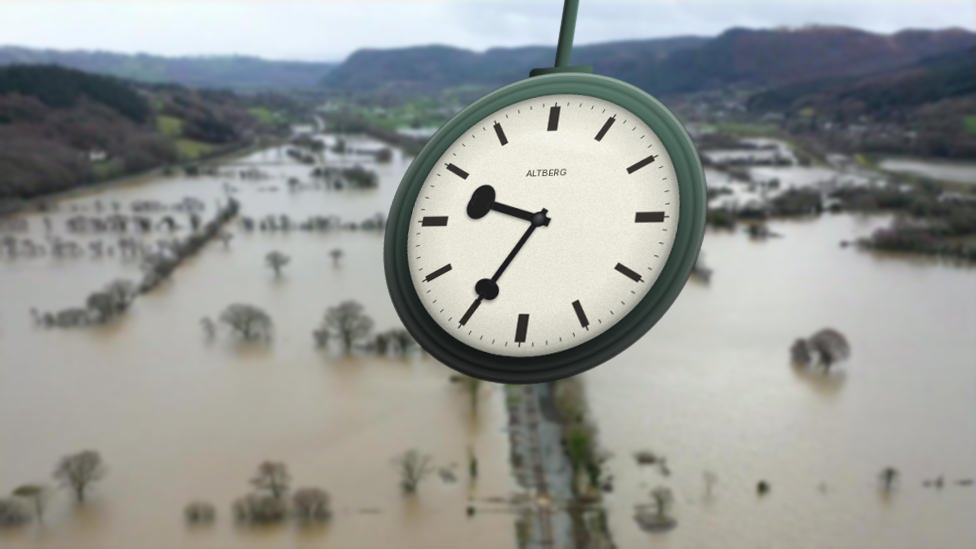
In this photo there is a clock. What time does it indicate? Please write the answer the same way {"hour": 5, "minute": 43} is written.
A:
{"hour": 9, "minute": 35}
